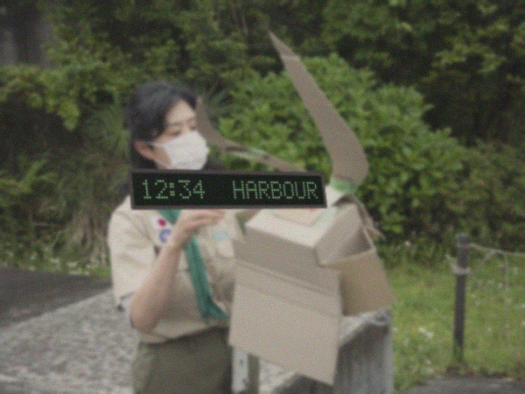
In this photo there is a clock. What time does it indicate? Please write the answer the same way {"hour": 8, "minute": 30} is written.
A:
{"hour": 12, "minute": 34}
